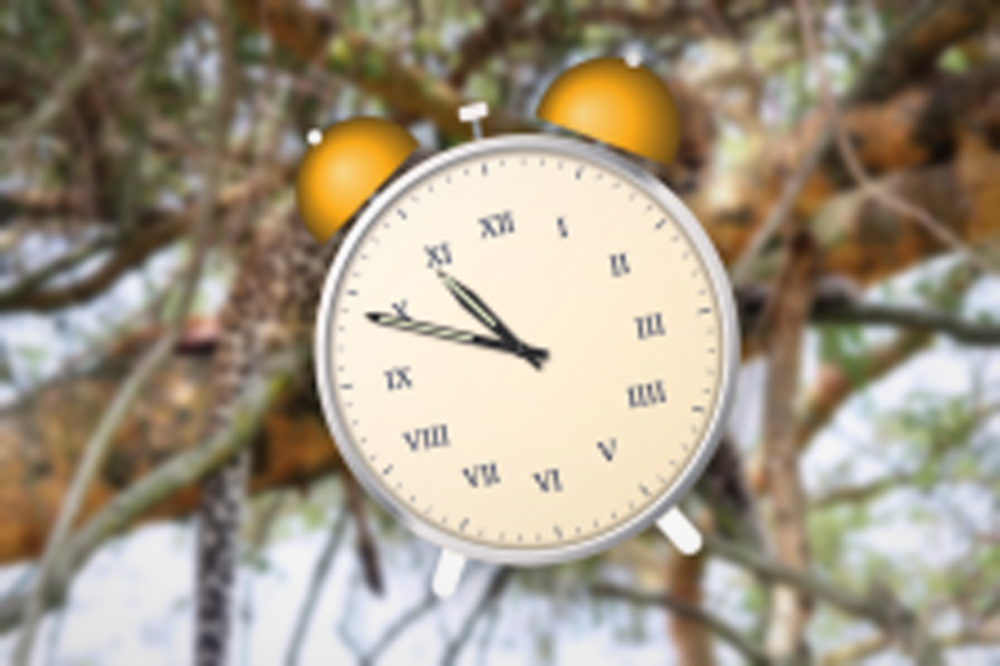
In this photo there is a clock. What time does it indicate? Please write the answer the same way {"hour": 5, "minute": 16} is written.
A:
{"hour": 10, "minute": 49}
